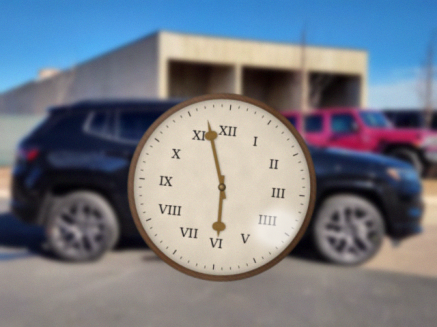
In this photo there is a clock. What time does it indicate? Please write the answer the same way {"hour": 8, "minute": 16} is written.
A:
{"hour": 5, "minute": 57}
